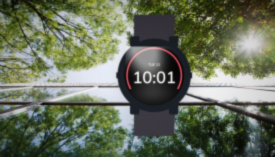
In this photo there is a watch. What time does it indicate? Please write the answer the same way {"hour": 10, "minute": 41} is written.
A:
{"hour": 10, "minute": 1}
